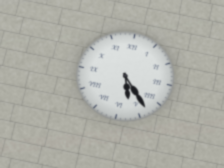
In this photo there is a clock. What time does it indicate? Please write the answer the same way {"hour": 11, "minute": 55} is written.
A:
{"hour": 5, "minute": 23}
